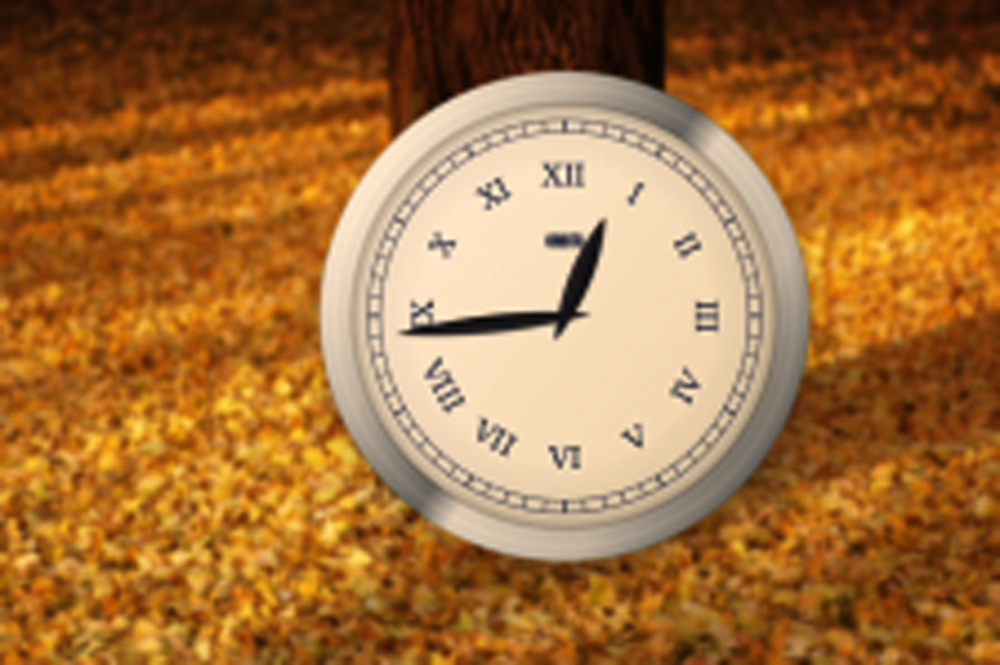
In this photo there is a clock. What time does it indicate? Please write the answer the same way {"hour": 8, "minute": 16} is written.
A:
{"hour": 12, "minute": 44}
